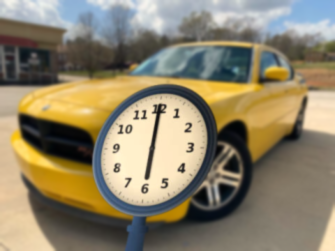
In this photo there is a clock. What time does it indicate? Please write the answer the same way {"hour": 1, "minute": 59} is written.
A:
{"hour": 6, "minute": 0}
